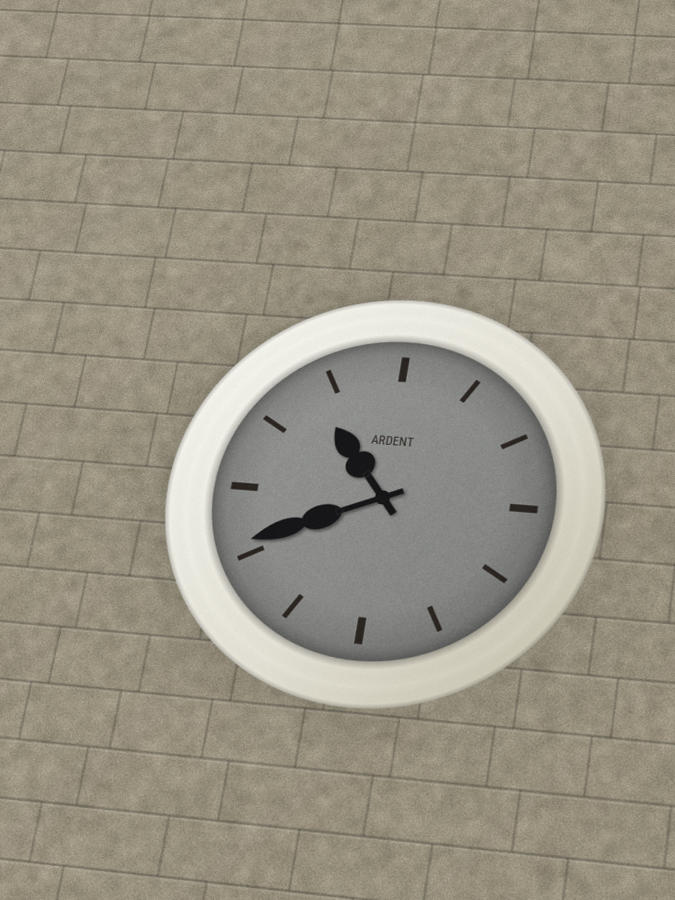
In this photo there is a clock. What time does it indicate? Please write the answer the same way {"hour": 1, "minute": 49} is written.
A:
{"hour": 10, "minute": 41}
